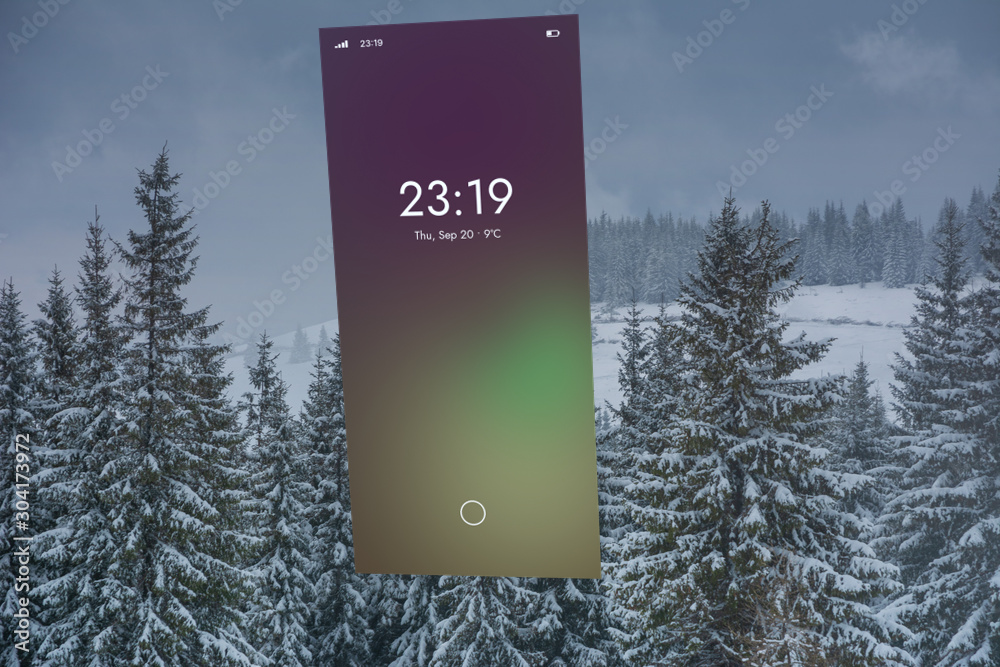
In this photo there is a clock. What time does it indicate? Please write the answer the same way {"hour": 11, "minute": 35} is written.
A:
{"hour": 23, "minute": 19}
